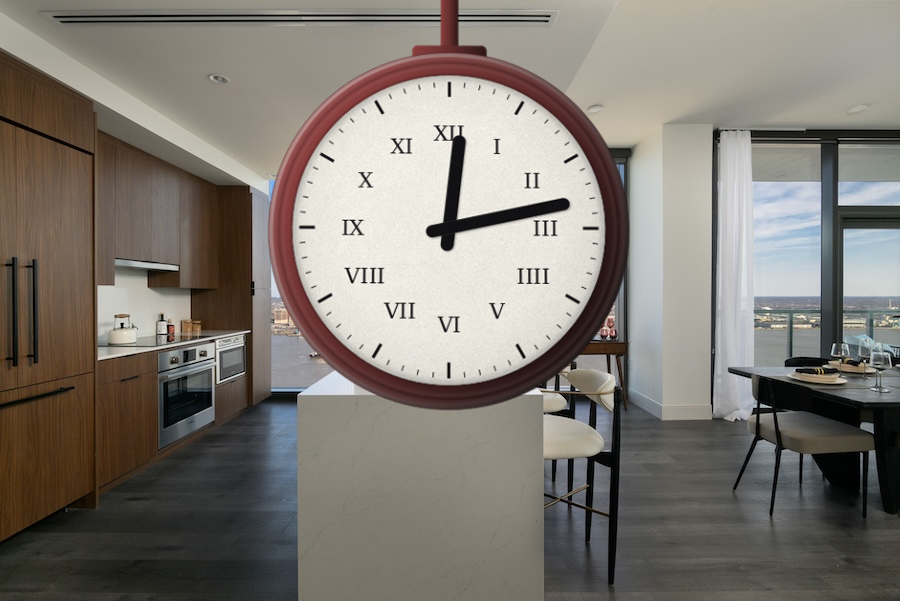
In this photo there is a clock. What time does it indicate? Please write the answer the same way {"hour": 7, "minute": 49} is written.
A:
{"hour": 12, "minute": 13}
